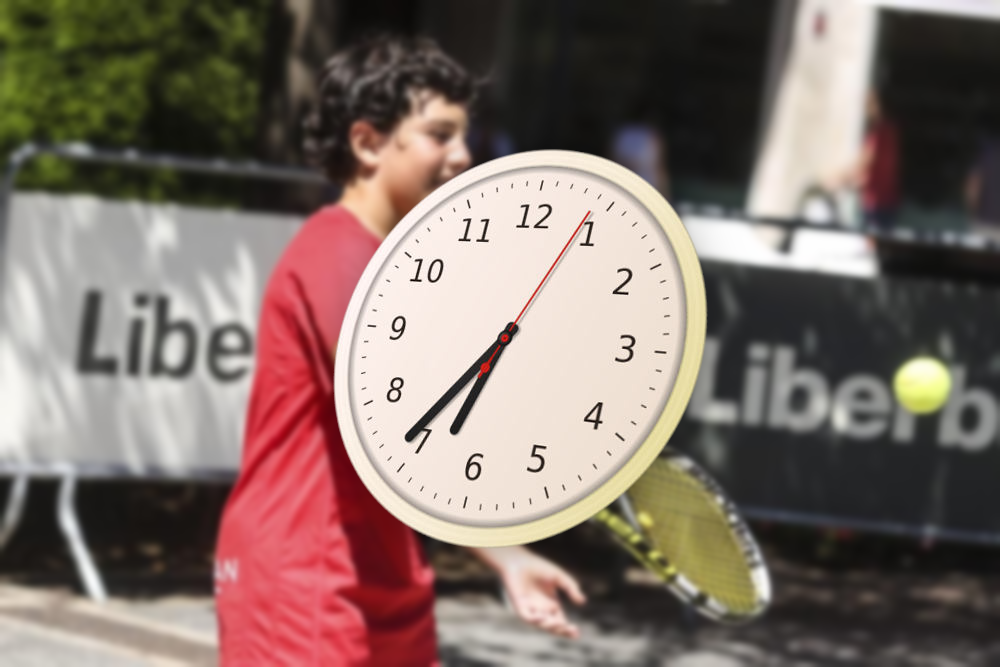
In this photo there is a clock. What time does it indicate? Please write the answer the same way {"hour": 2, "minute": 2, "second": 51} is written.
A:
{"hour": 6, "minute": 36, "second": 4}
